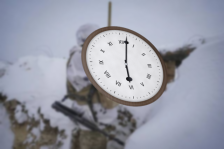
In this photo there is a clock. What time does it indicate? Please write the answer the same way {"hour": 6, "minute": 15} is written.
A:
{"hour": 6, "minute": 2}
